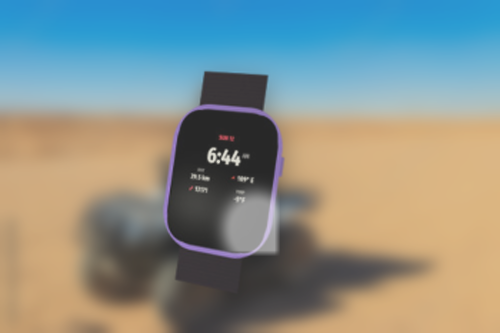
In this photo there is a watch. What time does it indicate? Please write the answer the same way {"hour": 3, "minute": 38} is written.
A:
{"hour": 6, "minute": 44}
